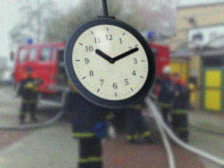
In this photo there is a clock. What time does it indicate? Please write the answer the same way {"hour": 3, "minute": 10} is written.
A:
{"hour": 10, "minute": 11}
